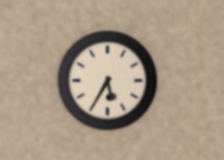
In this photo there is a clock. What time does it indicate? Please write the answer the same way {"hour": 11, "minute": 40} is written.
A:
{"hour": 5, "minute": 35}
